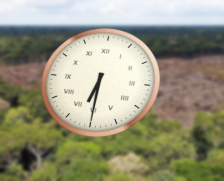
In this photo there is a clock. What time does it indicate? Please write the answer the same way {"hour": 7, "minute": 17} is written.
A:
{"hour": 6, "minute": 30}
